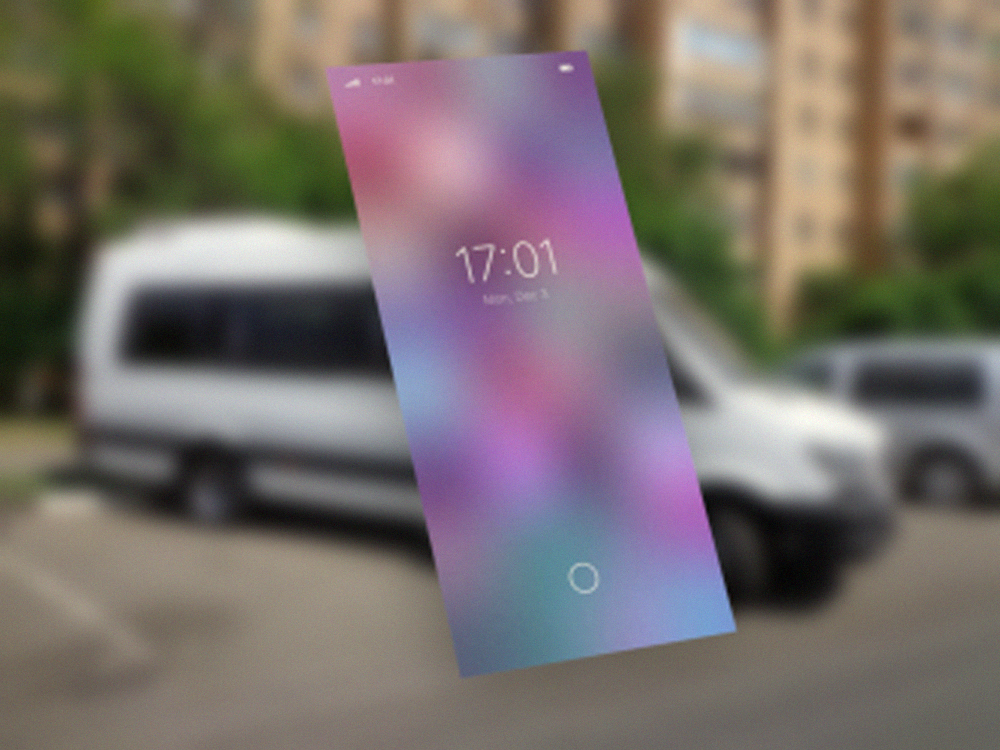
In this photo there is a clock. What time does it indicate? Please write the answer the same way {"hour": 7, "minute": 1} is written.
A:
{"hour": 17, "minute": 1}
